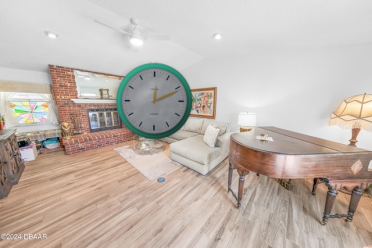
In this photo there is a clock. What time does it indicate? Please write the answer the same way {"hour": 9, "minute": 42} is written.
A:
{"hour": 12, "minute": 11}
